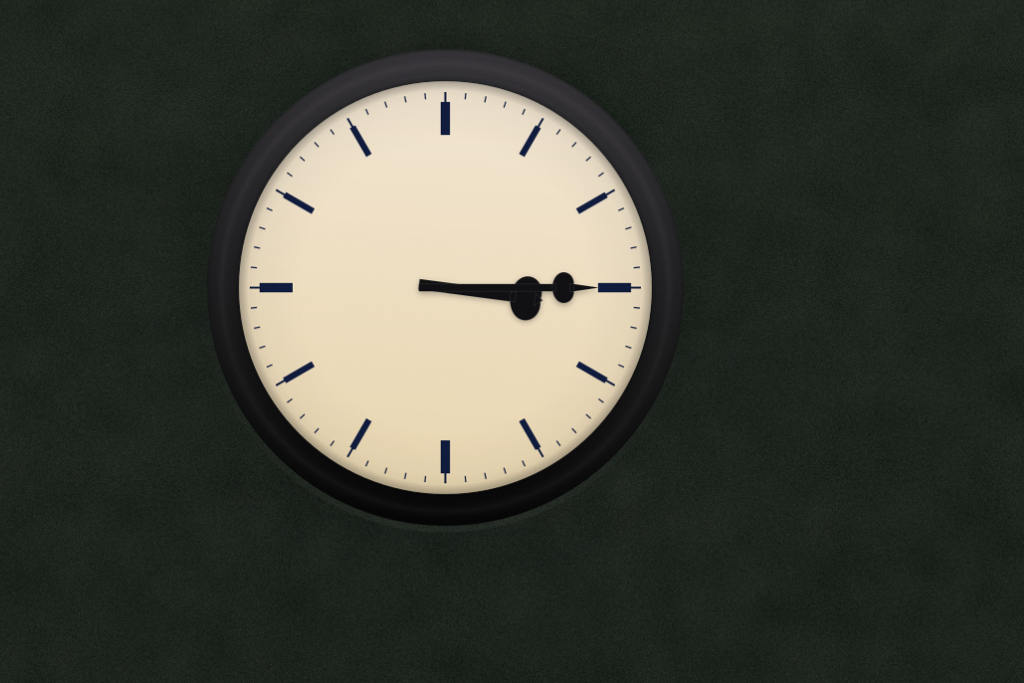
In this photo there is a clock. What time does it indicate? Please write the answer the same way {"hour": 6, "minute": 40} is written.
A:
{"hour": 3, "minute": 15}
